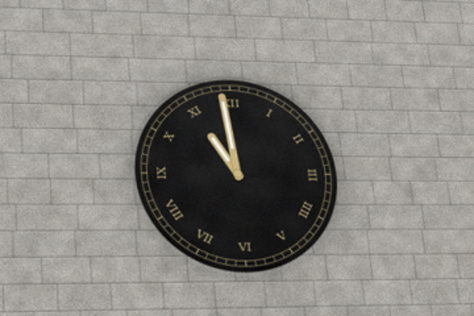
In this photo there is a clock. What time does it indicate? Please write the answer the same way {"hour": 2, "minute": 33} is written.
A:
{"hour": 10, "minute": 59}
